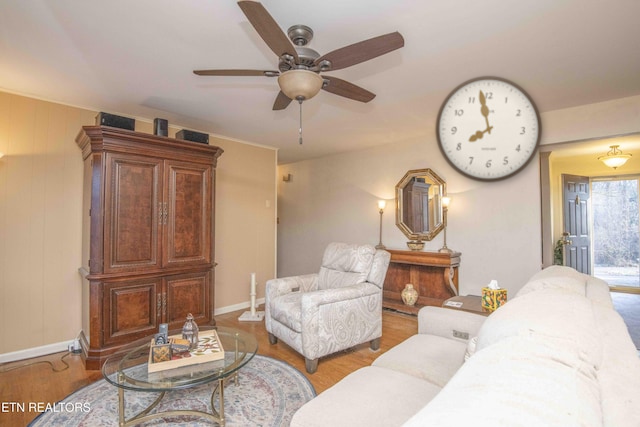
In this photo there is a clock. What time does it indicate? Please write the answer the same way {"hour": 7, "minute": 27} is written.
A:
{"hour": 7, "minute": 58}
